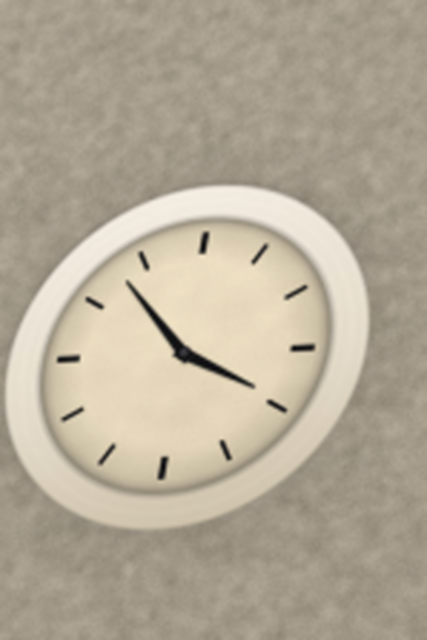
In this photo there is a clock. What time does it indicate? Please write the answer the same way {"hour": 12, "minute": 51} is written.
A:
{"hour": 3, "minute": 53}
